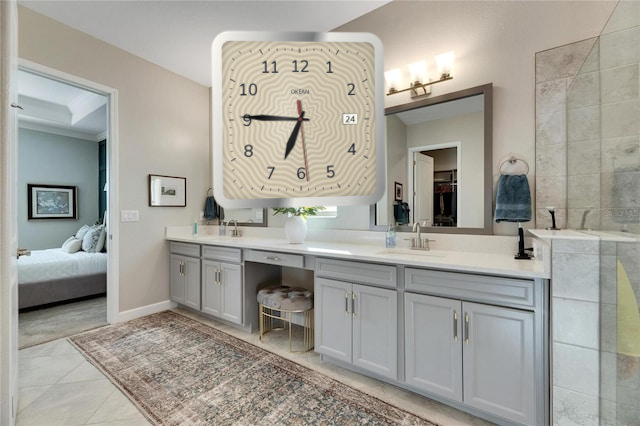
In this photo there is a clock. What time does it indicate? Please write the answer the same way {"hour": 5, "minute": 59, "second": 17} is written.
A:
{"hour": 6, "minute": 45, "second": 29}
